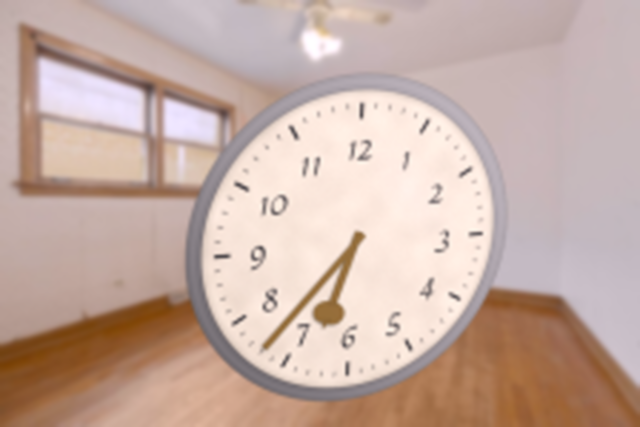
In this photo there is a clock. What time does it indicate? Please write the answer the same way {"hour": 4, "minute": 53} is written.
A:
{"hour": 6, "minute": 37}
